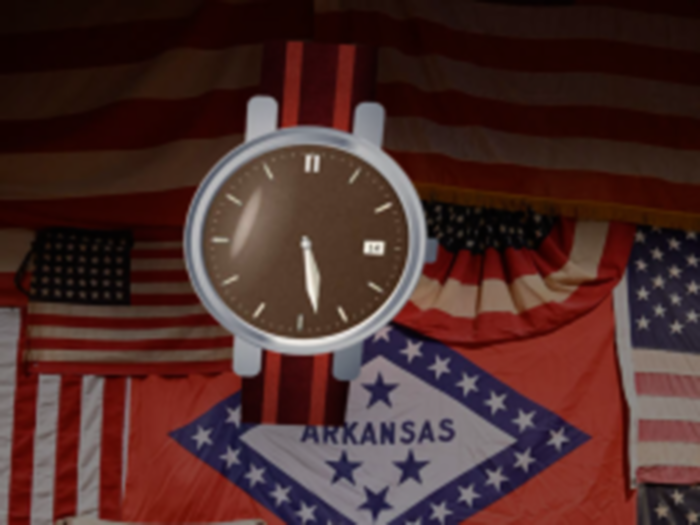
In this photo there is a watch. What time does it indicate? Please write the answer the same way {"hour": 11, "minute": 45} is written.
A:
{"hour": 5, "minute": 28}
